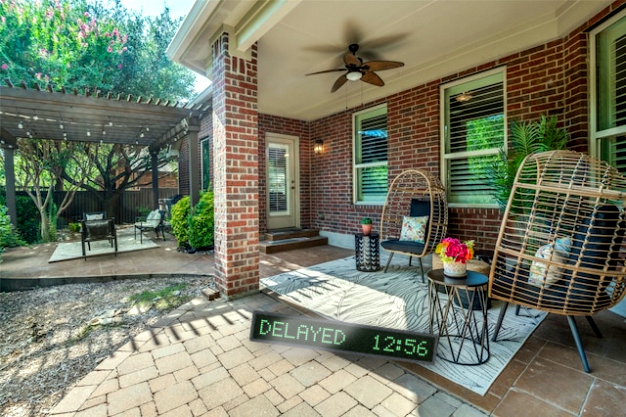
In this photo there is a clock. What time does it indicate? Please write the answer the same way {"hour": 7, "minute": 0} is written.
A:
{"hour": 12, "minute": 56}
